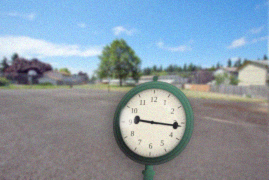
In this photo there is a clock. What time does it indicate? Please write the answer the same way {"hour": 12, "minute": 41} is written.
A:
{"hour": 9, "minute": 16}
